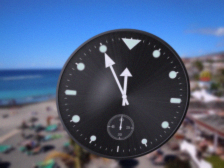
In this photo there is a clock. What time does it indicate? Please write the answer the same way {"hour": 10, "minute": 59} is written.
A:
{"hour": 11, "minute": 55}
